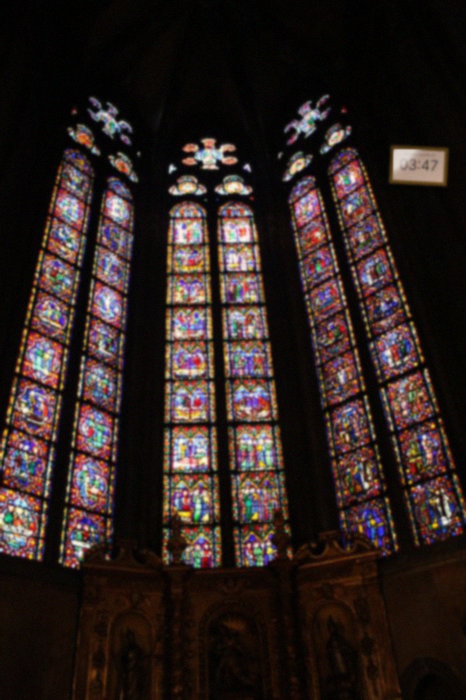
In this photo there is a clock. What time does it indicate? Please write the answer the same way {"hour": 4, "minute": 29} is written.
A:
{"hour": 3, "minute": 47}
